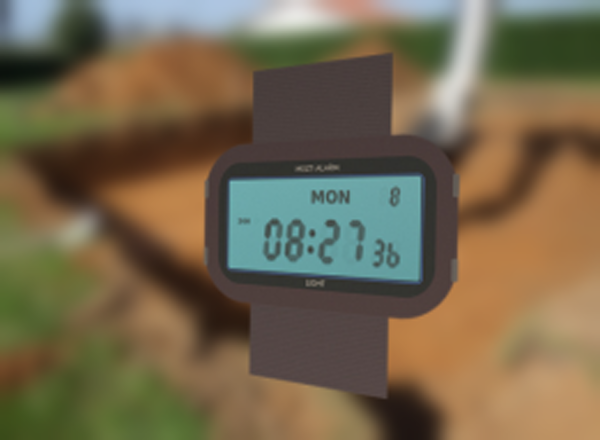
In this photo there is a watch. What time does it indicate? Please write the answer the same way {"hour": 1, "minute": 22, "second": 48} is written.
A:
{"hour": 8, "minute": 27, "second": 36}
